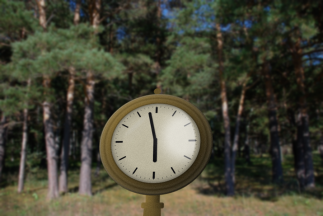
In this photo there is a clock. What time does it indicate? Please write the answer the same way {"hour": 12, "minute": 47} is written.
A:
{"hour": 5, "minute": 58}
